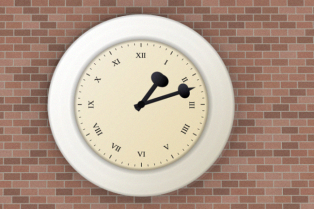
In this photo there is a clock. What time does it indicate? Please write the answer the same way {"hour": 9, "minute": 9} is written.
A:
{"hour": 1, "minute": 12}
